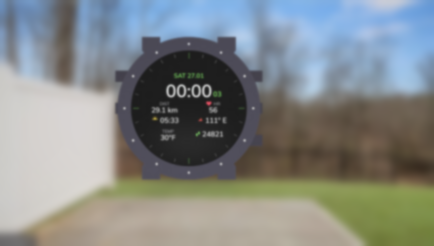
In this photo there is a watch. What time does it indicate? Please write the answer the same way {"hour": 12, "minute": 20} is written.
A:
{"hour": 0, "minute": 0}
